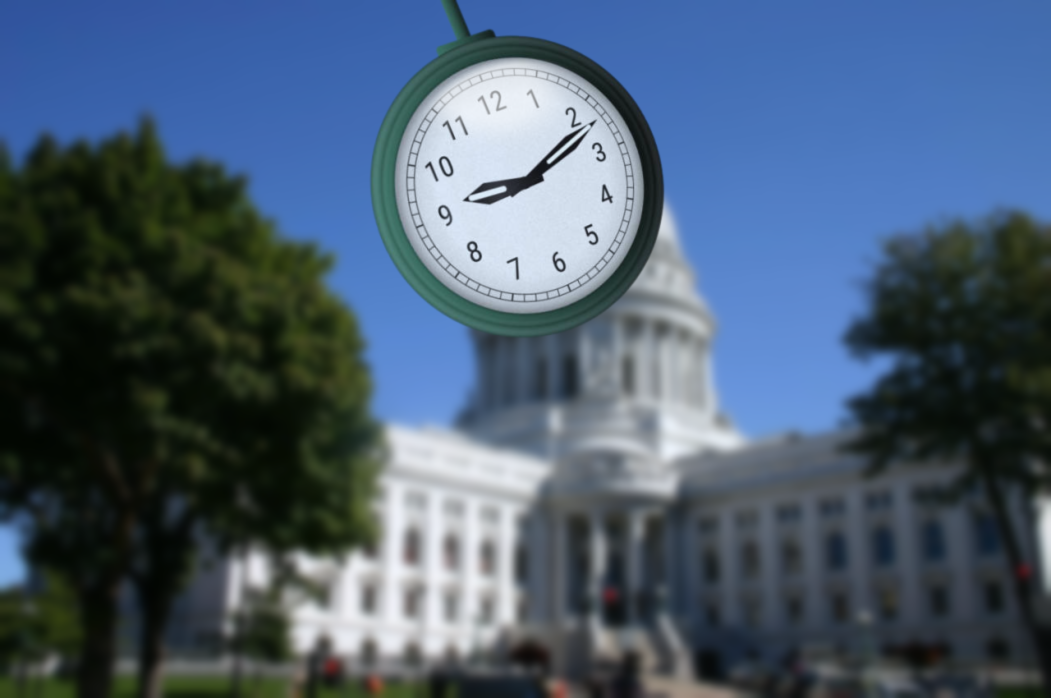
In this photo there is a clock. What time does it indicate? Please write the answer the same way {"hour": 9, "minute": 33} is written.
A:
{"hour": 9, "minute": 12}
